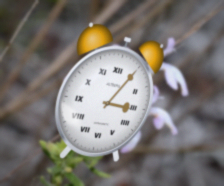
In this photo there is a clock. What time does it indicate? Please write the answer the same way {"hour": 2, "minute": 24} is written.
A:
{"hour": 3, "minute": 5}
